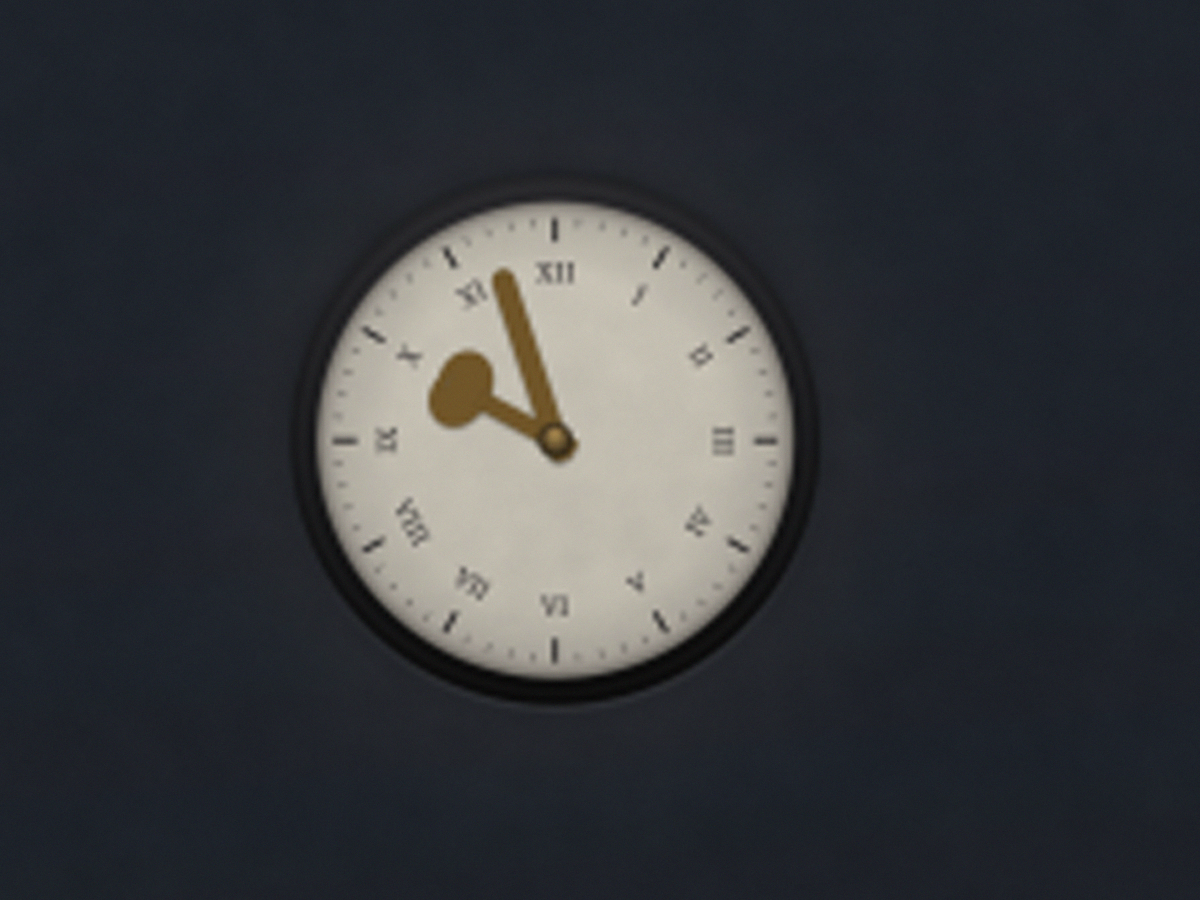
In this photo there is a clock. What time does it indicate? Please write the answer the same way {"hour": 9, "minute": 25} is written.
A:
{"hour": 9, "minute": 57}
